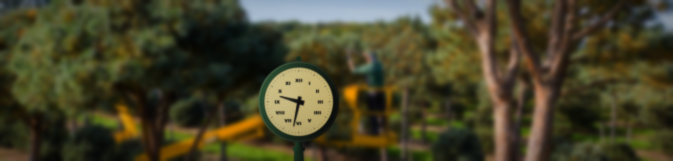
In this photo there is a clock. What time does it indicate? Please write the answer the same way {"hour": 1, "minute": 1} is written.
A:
{"hour": 9, "minute": 32}
